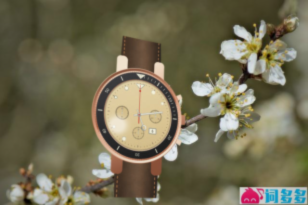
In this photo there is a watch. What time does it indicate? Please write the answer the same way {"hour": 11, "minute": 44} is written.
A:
{"hour": 5, "minute": 13}
